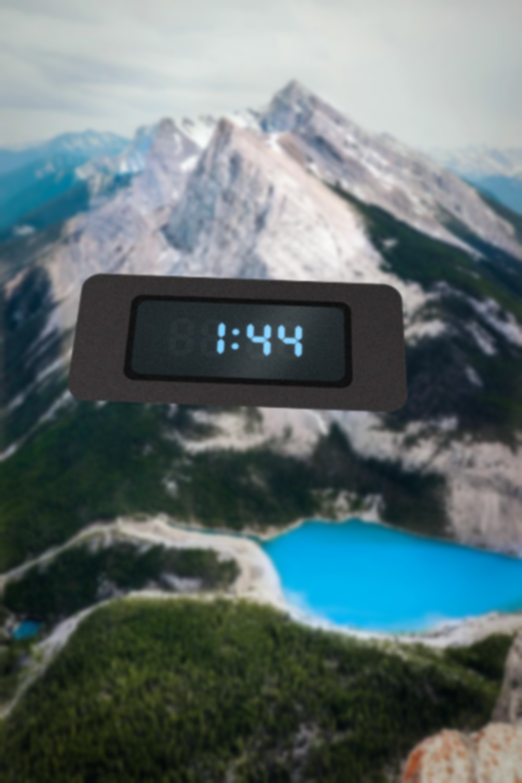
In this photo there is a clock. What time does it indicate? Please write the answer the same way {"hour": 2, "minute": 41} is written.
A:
{"hour": 1, "minute": 44}
